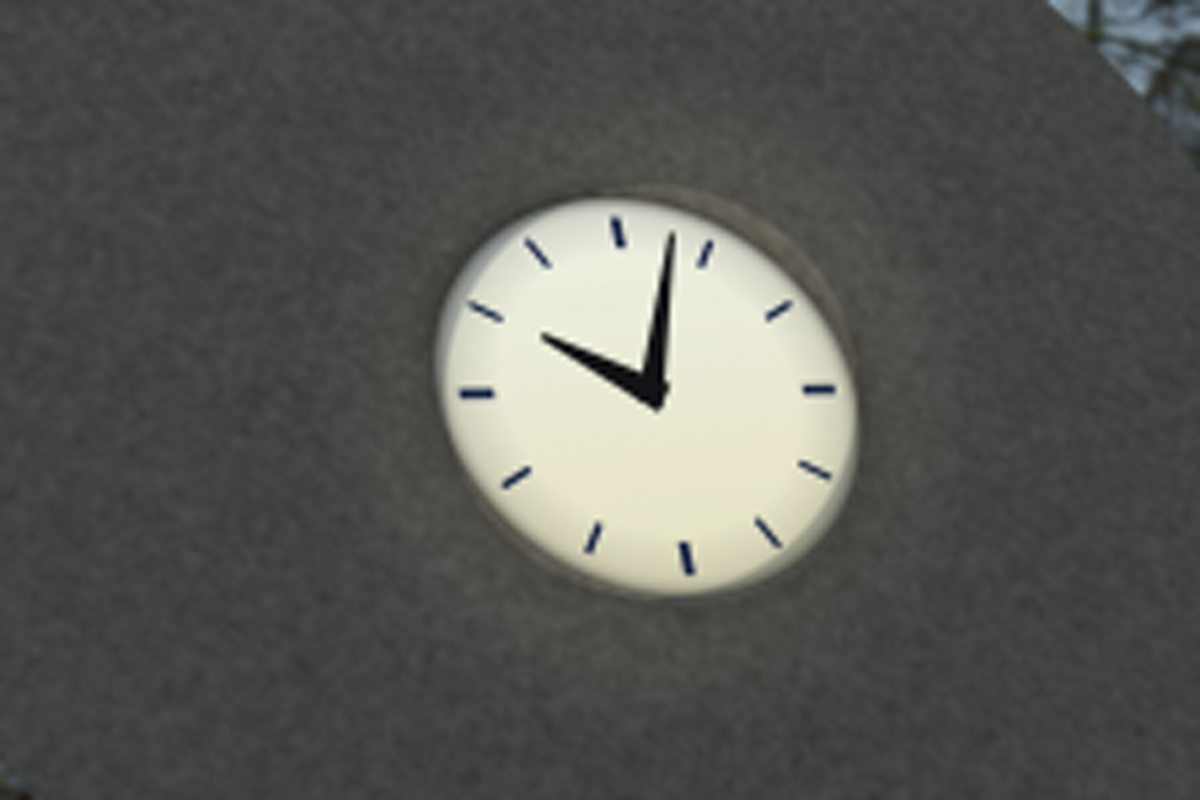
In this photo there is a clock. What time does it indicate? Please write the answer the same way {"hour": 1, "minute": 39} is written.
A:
{"hour": 10, "minute": 3}
